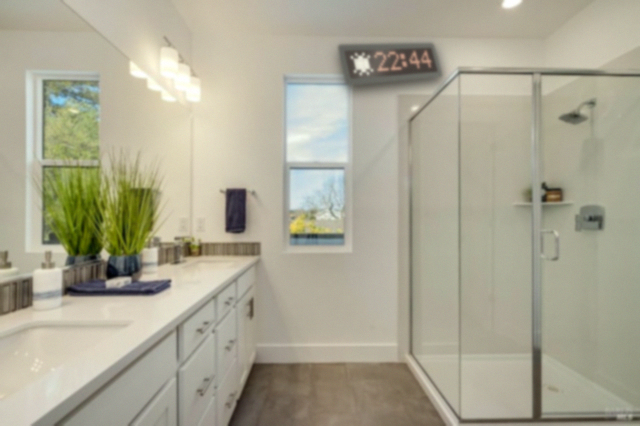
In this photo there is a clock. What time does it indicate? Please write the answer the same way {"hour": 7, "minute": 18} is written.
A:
{"hour": 22, "minute": 44}
